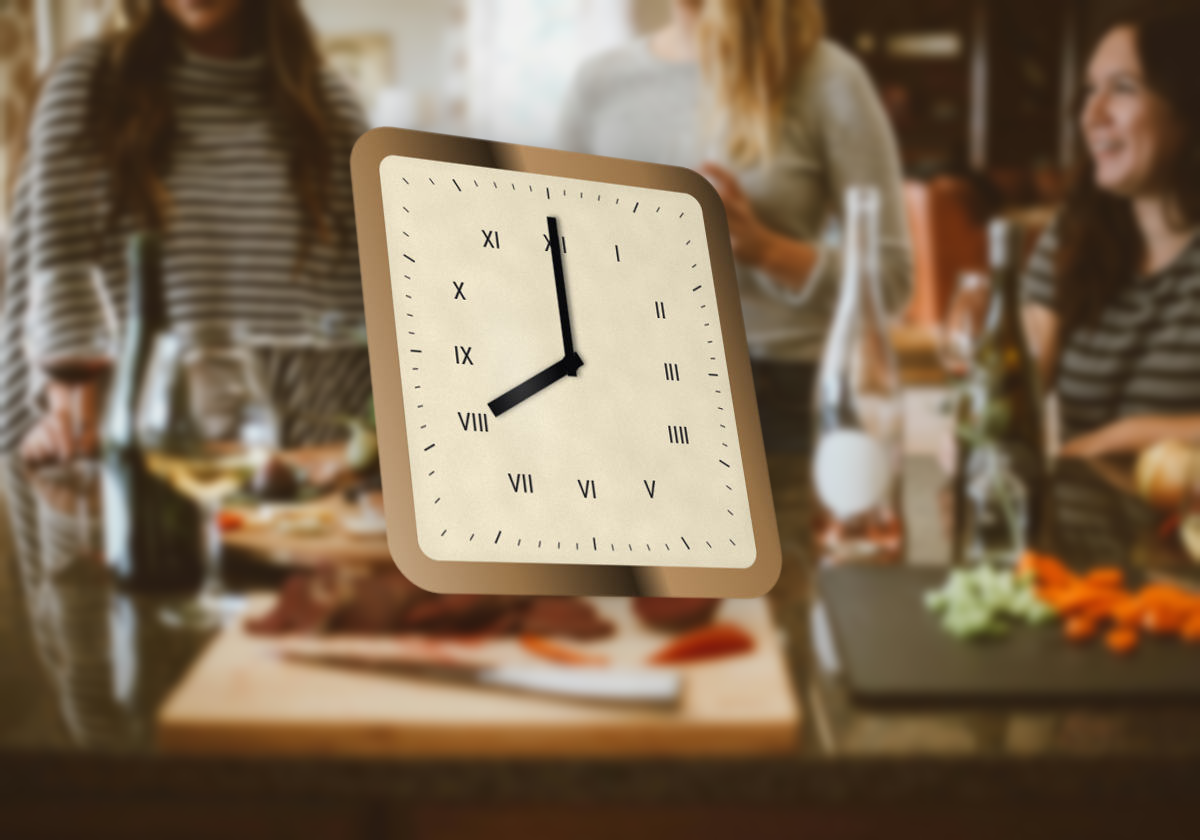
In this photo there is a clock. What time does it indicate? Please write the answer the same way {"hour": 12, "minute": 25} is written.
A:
{"hour": 8, "minute": 0}
